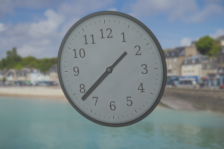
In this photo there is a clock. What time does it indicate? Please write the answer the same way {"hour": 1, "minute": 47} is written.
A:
{"hour": 1, "minute": 38}
